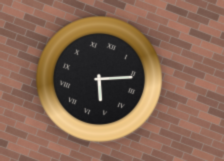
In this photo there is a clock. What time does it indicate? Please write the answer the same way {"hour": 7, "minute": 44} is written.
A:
{"hour": 5, "minute": 11}
